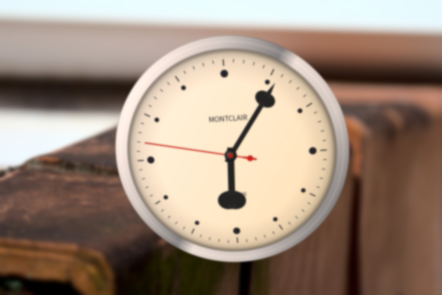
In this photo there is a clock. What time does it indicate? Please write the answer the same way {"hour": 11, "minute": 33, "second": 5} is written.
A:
{"hour": 6, "minute": 5, "second": 47}
